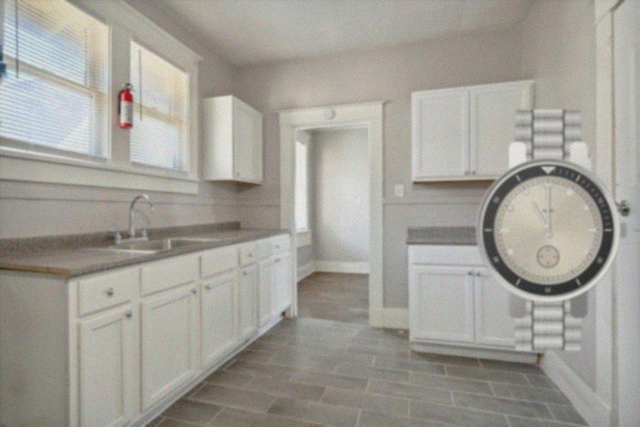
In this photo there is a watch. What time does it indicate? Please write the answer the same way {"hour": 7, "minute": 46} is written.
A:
{"hour": 11, "minute": 0}
